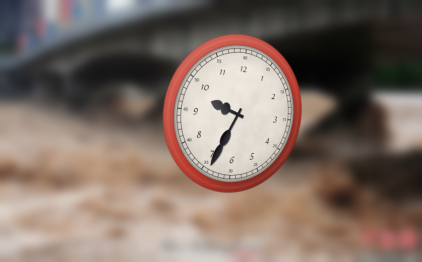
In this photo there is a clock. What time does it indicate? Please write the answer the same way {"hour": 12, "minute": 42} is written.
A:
{"hour": 9, "minute": 34}
